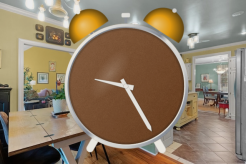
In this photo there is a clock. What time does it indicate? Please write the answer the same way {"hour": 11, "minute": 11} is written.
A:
{"hour": 9, "minute": 25}
